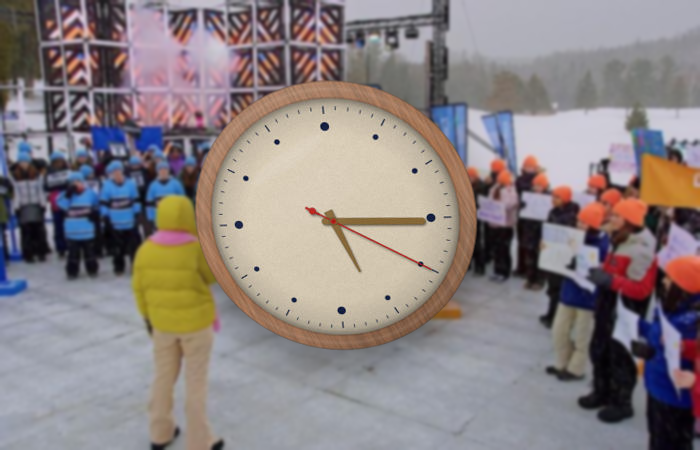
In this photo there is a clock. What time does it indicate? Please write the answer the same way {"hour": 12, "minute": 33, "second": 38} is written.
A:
{"hour": 5, "minute": 15, "second": 20}
